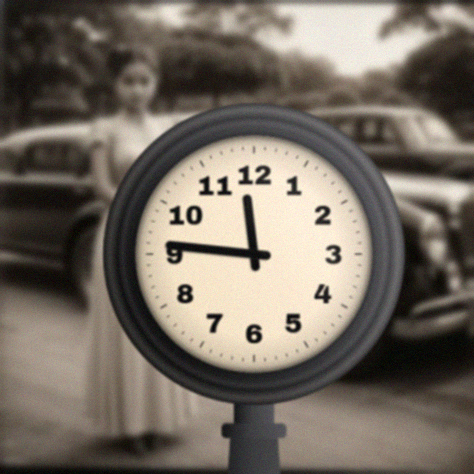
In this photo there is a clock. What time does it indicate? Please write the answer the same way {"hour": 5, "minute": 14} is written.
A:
{"hour": 11, "minute": 46}
